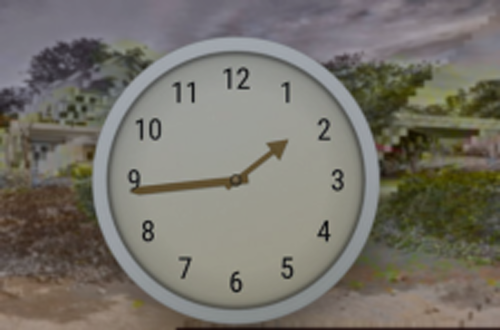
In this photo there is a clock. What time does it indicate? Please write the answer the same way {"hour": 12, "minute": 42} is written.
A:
{"hour": 1, "minute": 44}
